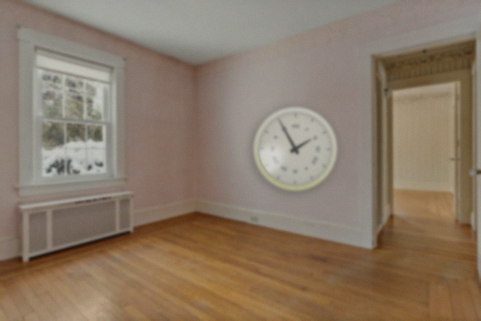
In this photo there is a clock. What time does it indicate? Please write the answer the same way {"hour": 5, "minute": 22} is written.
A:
{"hour": 1, "minute": 55}
